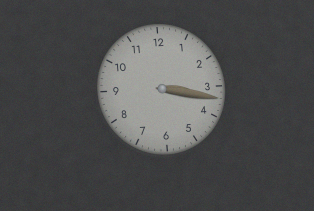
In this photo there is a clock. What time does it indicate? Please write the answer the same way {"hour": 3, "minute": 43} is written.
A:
{"hour": 3, "minute": 17}
